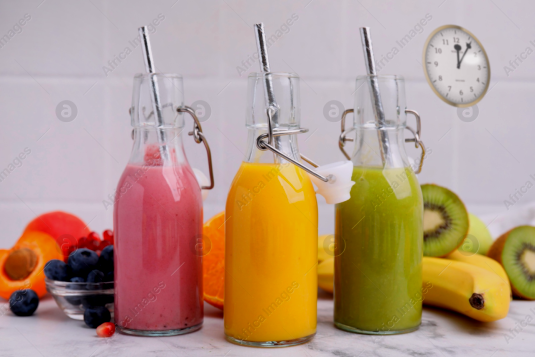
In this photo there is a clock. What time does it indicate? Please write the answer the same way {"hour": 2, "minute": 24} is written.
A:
{"hour": 12, "minute": 6}
